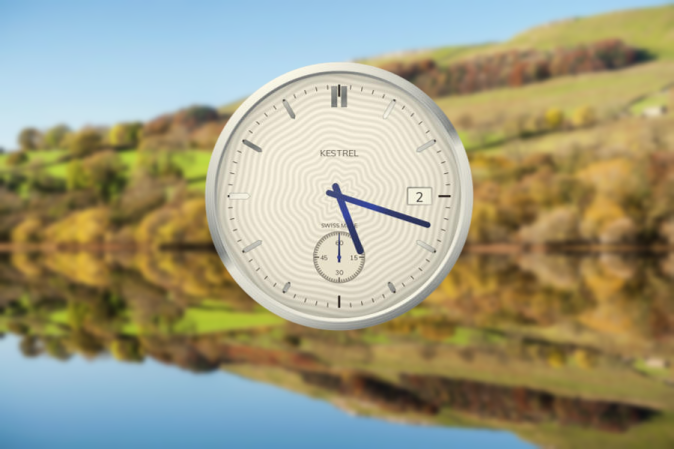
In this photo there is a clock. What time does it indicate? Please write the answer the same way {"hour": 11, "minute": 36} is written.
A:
{"hour": 5, "minute": 18}
